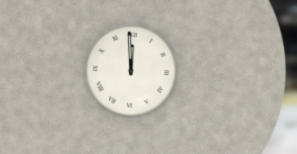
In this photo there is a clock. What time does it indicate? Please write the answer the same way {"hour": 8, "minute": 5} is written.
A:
{"hour": 11, "minute": 59}
